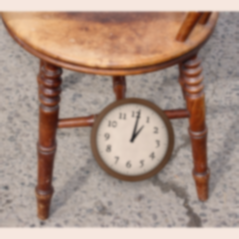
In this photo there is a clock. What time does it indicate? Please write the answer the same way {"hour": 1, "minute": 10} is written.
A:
{"hour": 1, "minute": 1}
